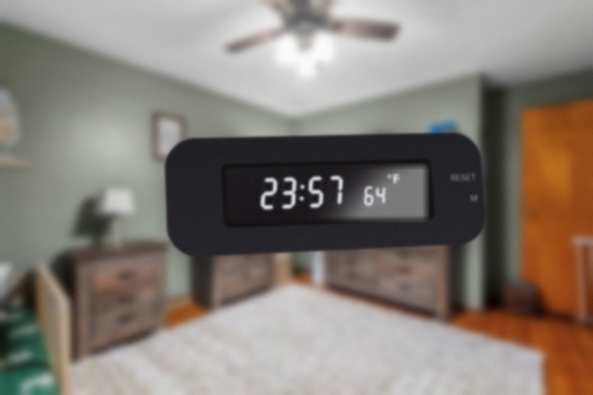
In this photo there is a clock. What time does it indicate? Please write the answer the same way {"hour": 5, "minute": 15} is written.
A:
{"hour": 23, "minute": 57}
